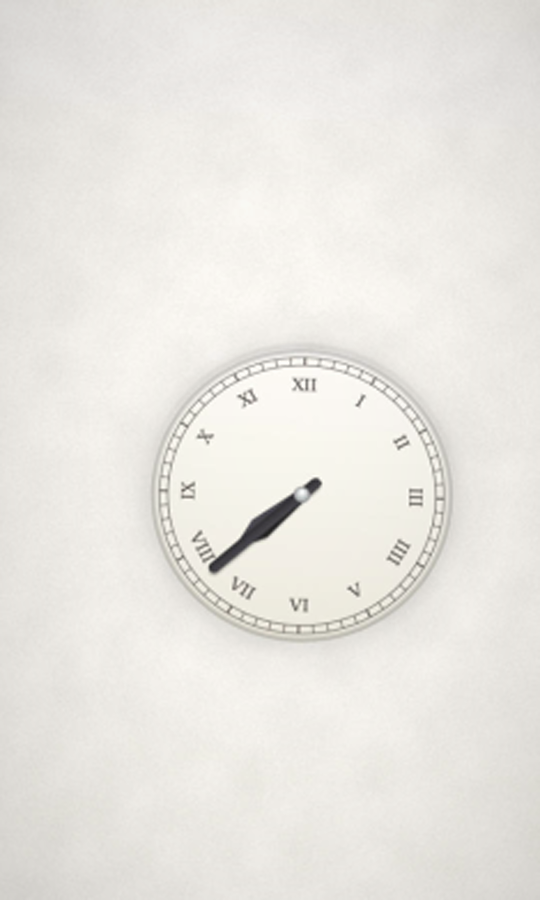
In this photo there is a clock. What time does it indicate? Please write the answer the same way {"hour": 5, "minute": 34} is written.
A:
{"hour": 7, "minute": 38}
